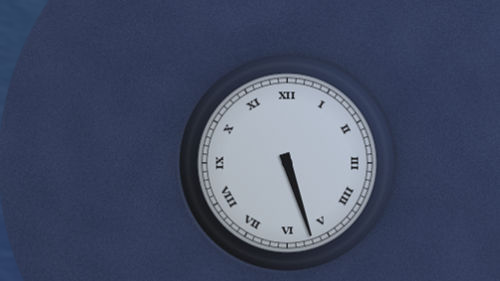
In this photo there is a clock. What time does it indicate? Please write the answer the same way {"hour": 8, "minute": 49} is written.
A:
{"hour": 5, "minute": 27}
